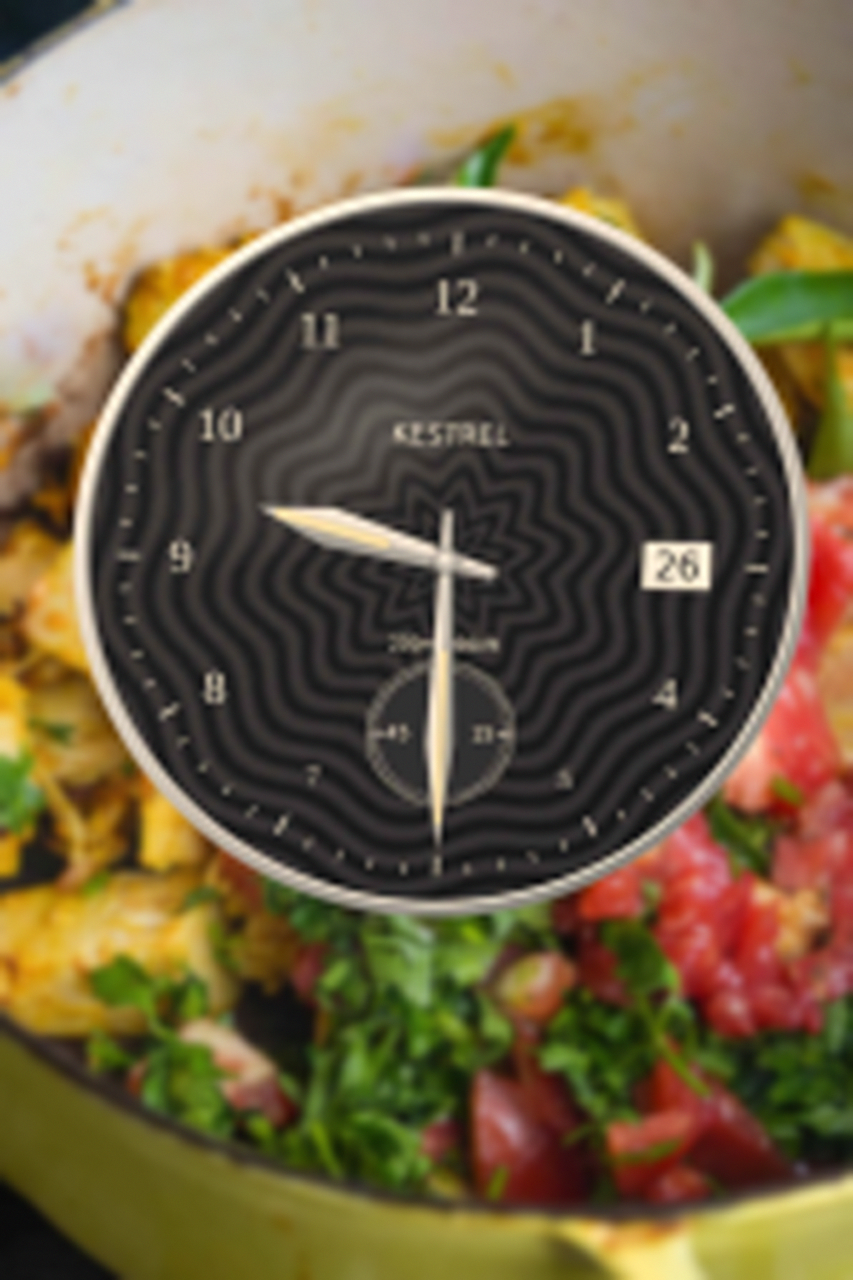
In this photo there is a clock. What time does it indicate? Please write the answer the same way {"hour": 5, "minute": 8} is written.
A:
{"hour": 9, "minute": 30}
